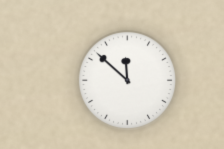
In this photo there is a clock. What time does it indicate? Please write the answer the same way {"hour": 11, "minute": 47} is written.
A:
{"hour": 11, "minute": 52}
